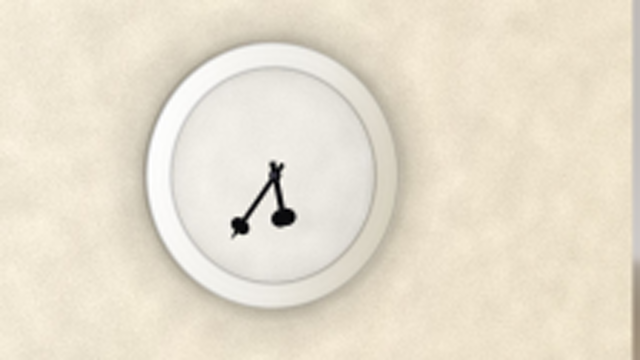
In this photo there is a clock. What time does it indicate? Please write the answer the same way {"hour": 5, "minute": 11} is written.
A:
{"hour": 5, "minute": 36}
